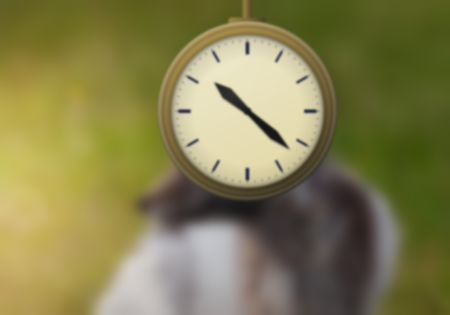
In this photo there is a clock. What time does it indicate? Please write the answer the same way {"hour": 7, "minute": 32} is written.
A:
{"hour": 10, "minute": 22}
